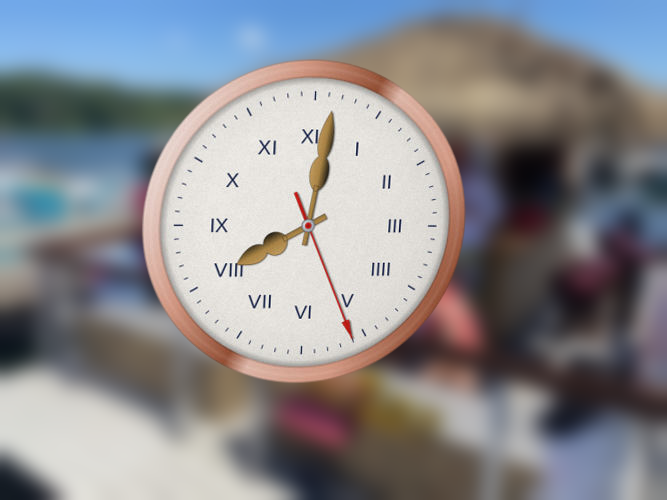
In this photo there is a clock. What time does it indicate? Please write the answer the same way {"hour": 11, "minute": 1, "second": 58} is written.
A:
{"hour": 8, "minute": 1, "second": 26}
